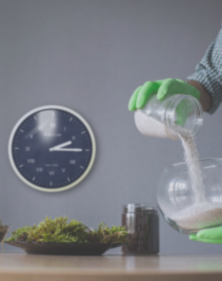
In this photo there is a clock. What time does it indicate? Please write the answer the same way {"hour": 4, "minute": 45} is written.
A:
{"hour": 2, "minute": 15}
